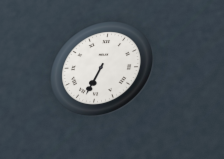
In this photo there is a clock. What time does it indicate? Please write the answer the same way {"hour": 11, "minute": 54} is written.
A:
{"hour": 6, "minute": 33}
